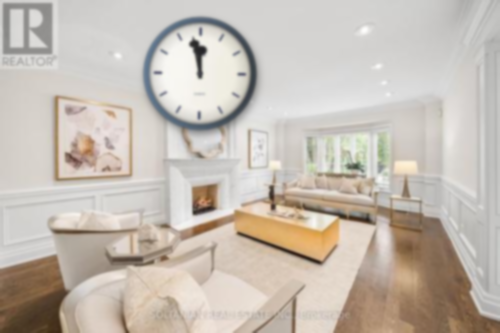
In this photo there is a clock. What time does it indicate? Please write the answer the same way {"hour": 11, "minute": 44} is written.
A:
{"hour": 11, "minute": 58}
